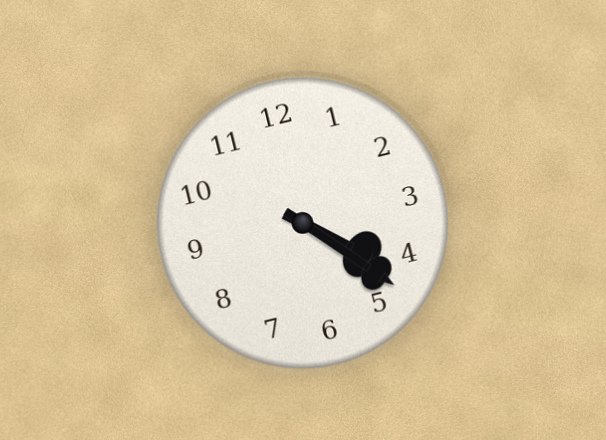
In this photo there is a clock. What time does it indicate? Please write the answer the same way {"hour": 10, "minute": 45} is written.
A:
{"hour": 4, "minute": 23}
